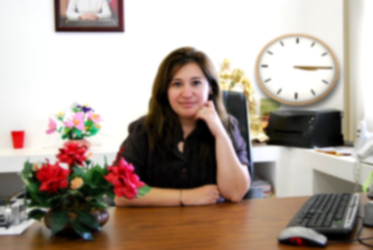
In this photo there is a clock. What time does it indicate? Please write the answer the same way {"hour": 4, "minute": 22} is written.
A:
{"hour": 3, "minute": 15}
